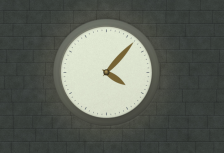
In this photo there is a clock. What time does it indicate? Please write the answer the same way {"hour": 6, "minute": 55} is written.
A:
{"hour": 4, "minute": 7}
